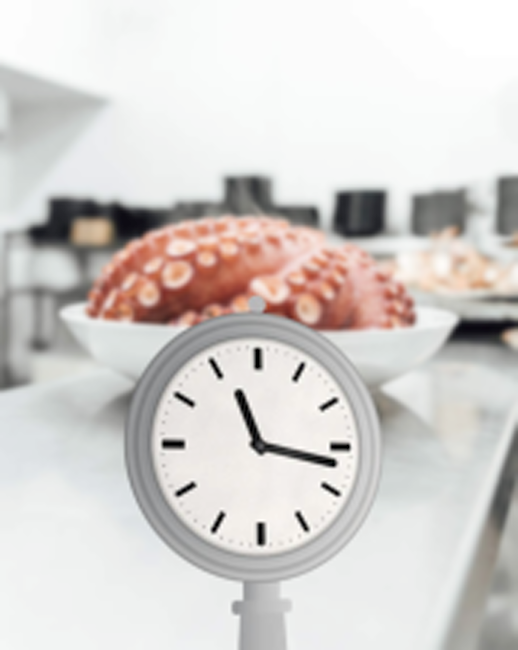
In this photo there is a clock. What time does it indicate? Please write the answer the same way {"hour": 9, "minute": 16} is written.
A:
{"hour": 11, "minute": 17}
